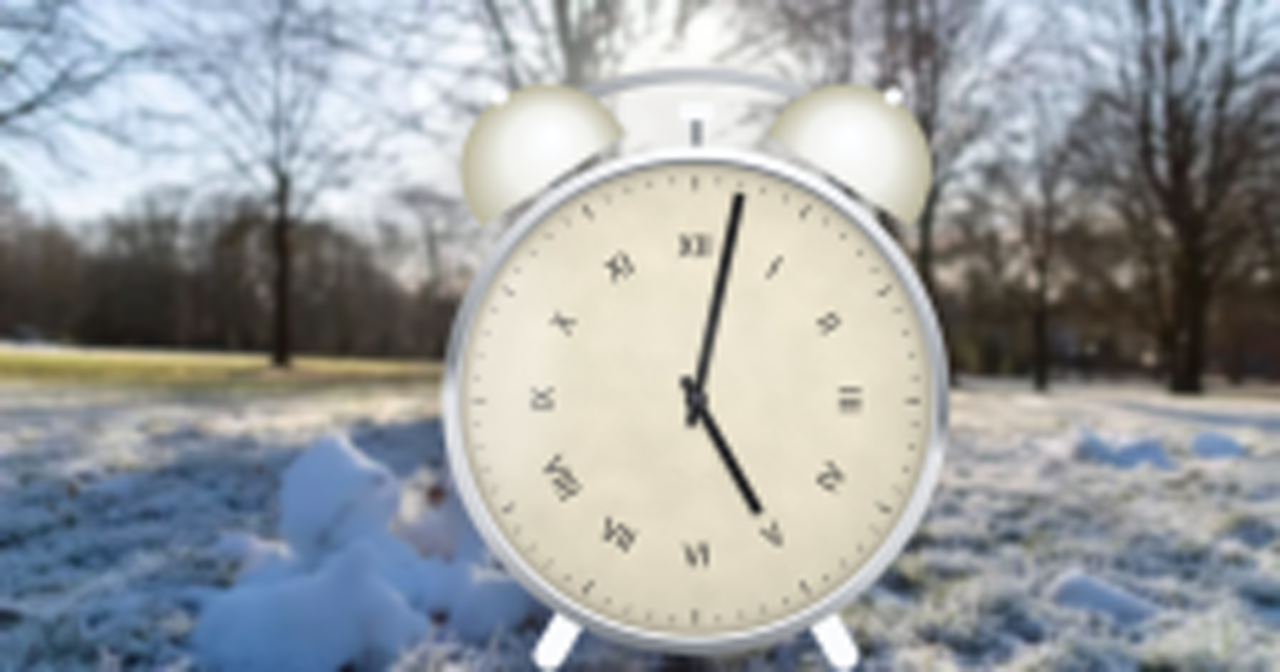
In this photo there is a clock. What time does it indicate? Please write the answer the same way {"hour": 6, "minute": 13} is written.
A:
{"hour": 5, "minute": 2}
